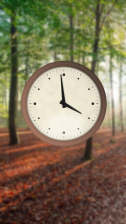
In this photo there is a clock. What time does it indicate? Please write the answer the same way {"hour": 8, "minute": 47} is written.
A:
{"hour": 3, "minute": 59}
